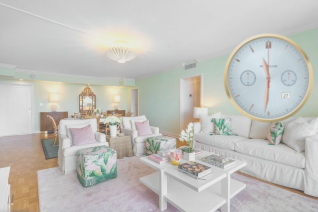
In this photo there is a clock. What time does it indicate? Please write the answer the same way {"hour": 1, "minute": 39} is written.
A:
{"hour": 11, "minute": 31}
